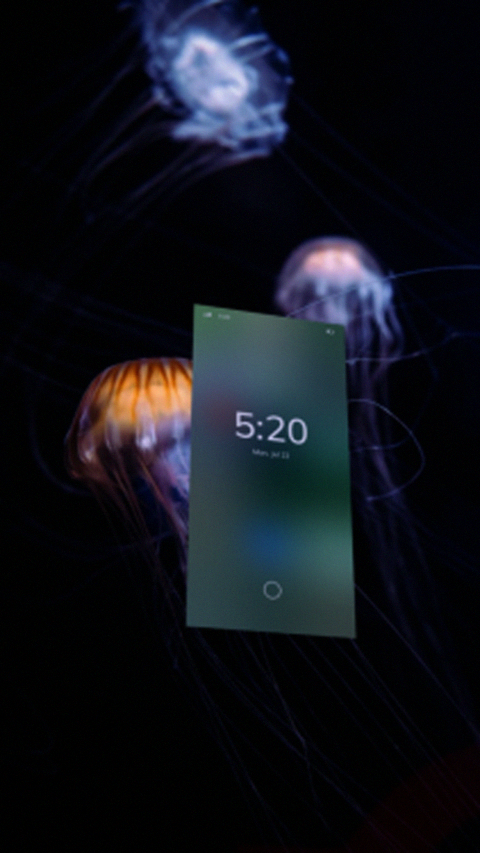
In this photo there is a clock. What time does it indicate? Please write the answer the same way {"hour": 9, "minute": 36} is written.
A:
{"hour": 5, "minute": 20}
